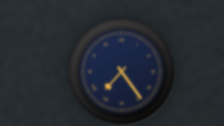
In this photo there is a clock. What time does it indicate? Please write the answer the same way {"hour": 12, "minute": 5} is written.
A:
{"hour": 7, "minute": 24}
